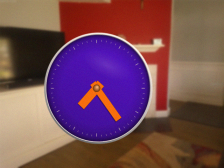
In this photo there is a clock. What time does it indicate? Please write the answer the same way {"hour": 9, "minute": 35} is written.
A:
{"hour": 7, "minute": 24}
